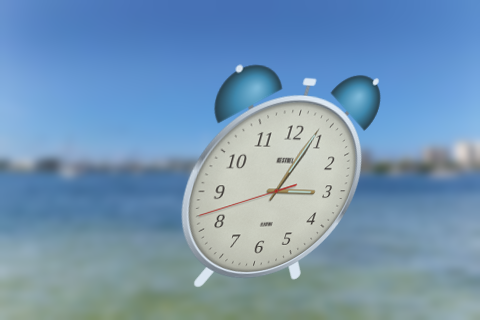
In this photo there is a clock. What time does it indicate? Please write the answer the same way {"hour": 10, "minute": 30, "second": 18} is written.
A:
{"hour": 3, "minute": 3, "second": 42}
